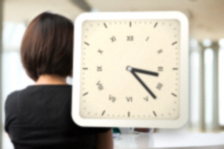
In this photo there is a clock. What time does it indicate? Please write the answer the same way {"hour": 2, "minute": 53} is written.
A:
{"hour": 3, "minute": 23}
